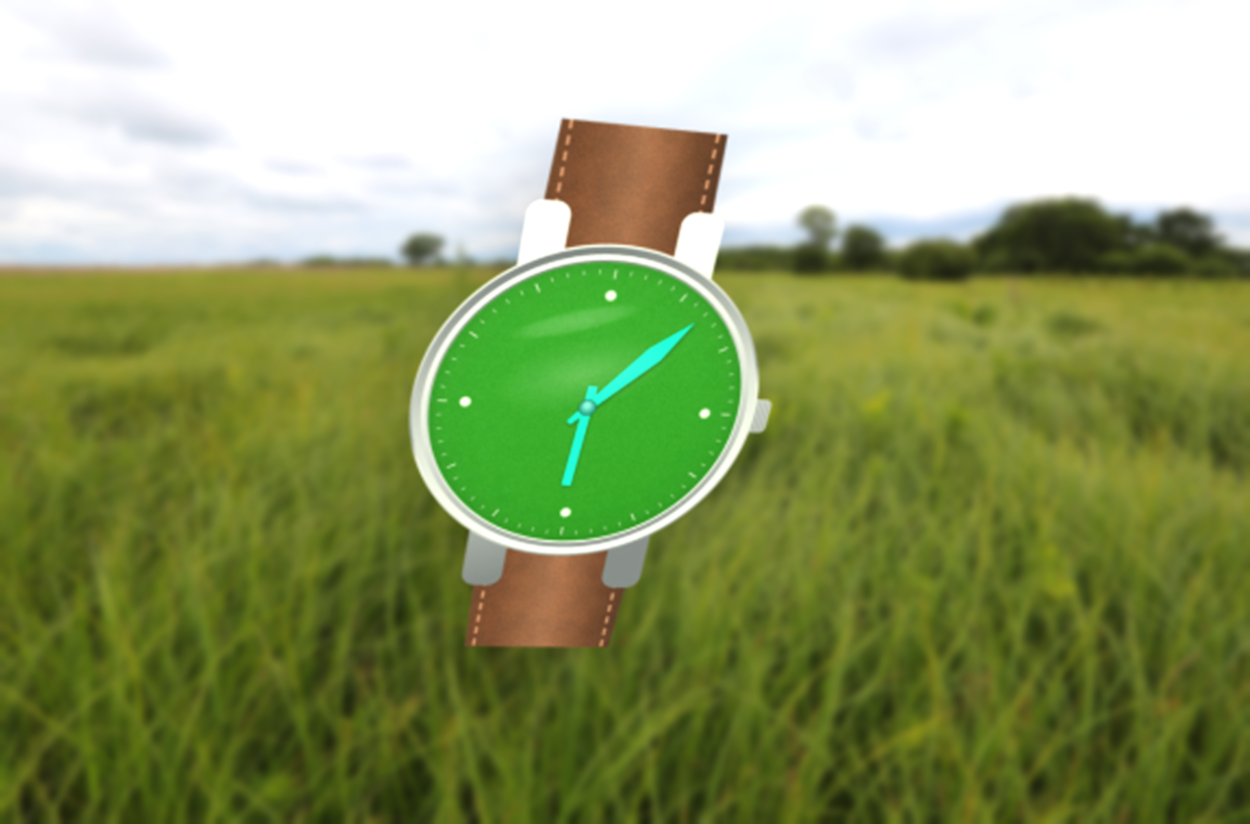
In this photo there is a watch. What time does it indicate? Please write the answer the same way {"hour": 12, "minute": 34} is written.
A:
{"hour": 6, "minute": 7}
